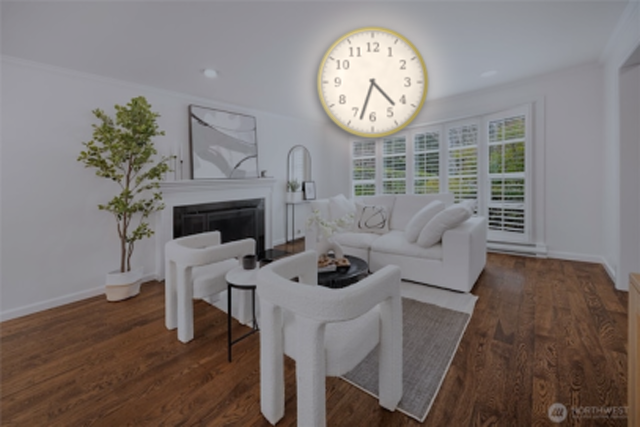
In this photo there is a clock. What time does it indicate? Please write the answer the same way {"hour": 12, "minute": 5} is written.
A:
{"hour": 4, "minute": 33}
